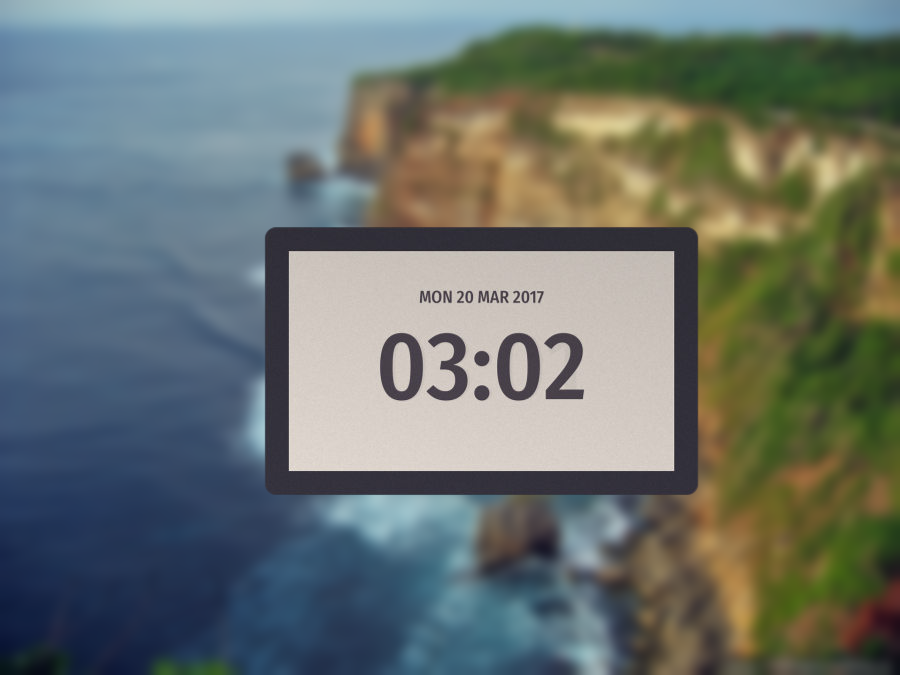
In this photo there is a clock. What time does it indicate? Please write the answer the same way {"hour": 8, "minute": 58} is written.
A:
{"hour": 3, "minute": 2}
